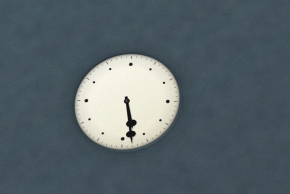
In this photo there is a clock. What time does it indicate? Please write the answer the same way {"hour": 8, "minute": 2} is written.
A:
{"hour": 5, "minute": 28}
